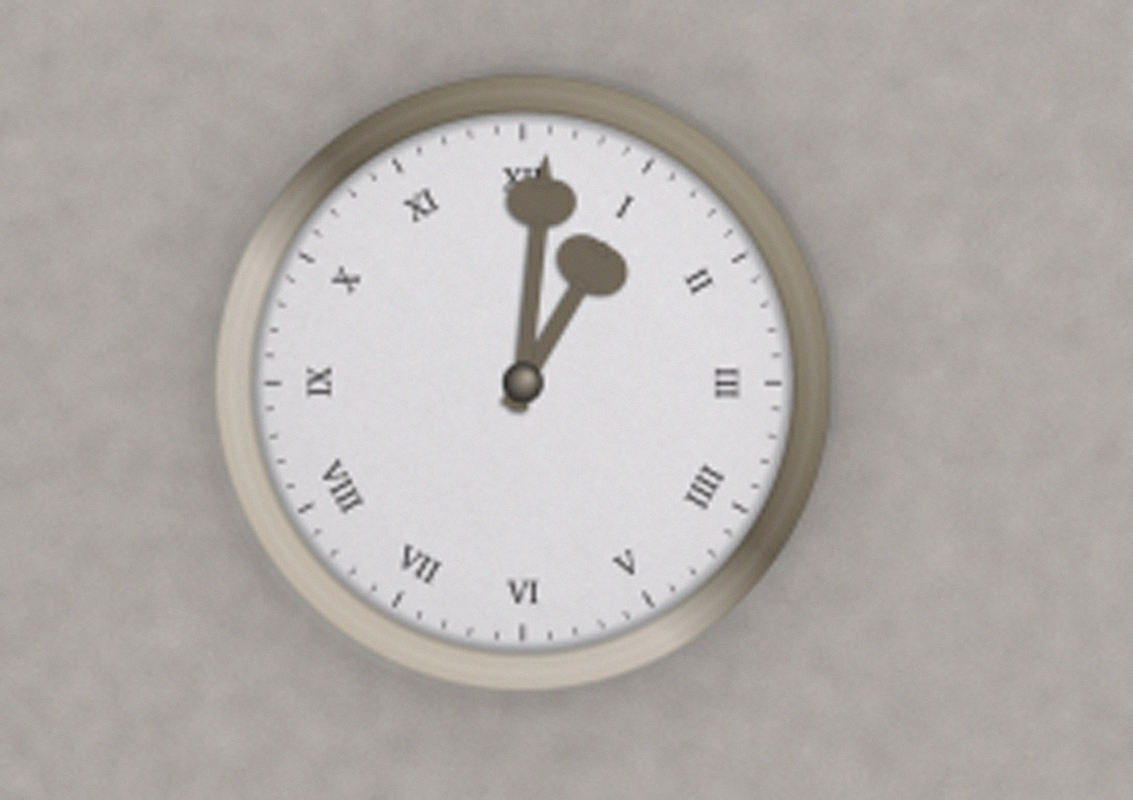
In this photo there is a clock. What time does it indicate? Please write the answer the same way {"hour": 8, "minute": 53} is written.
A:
{"hour": 1, "minute": 1}
